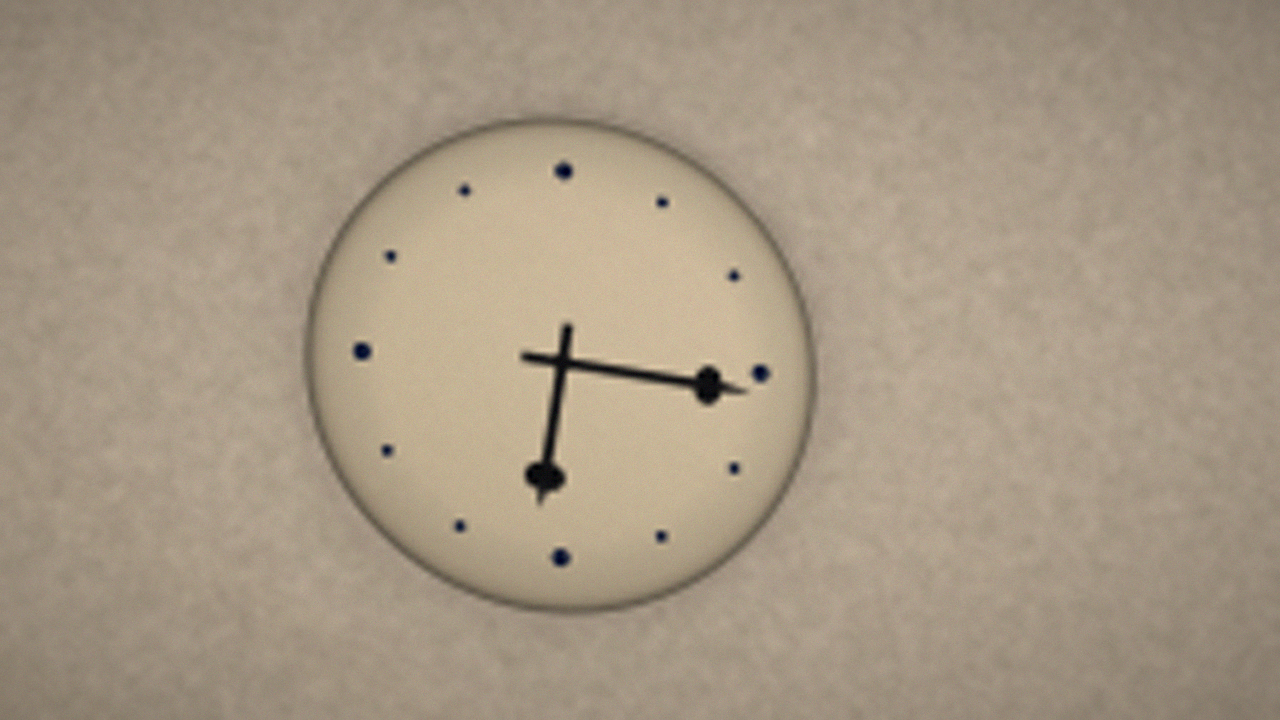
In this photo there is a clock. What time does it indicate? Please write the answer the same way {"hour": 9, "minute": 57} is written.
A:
{"hour": 6, "minute": 16}
